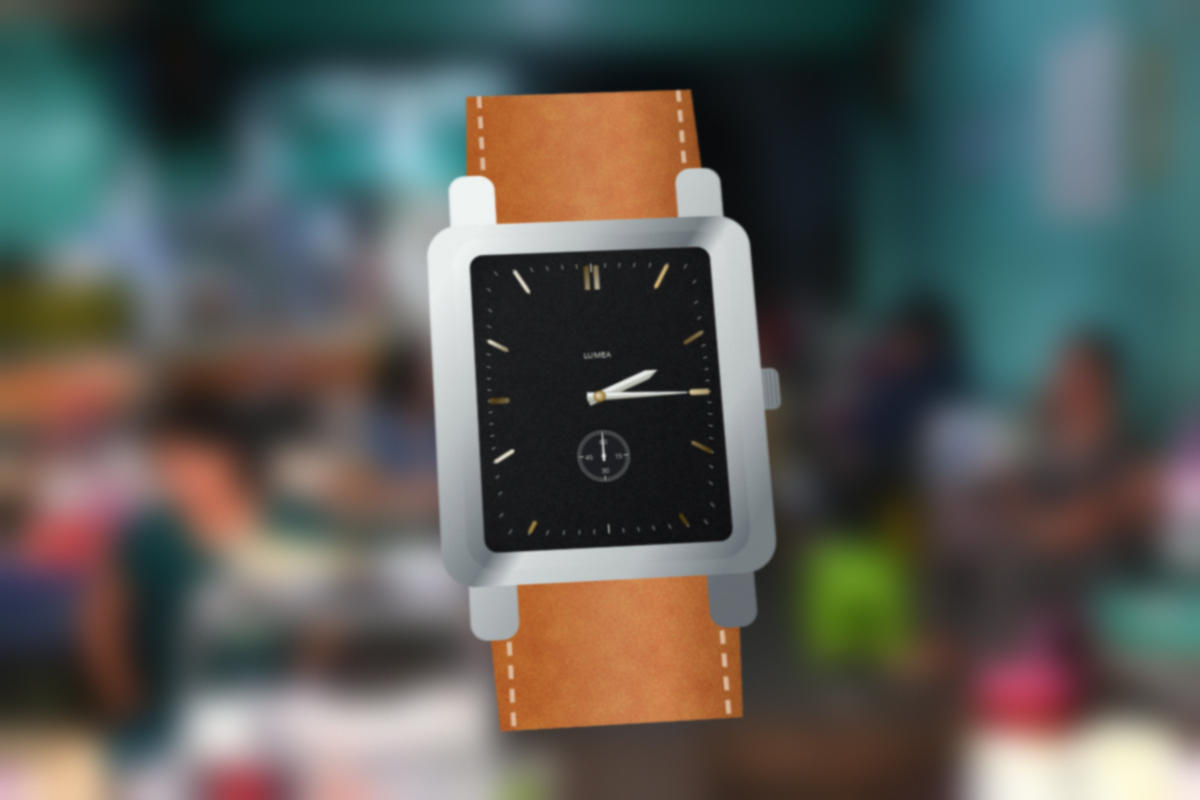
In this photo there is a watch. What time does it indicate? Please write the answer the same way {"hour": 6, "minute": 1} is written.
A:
{"hour": 2, "minute": 15}
